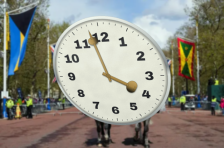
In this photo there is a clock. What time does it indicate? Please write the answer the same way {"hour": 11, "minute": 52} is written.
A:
{"hour": 3, "minute": 58}
